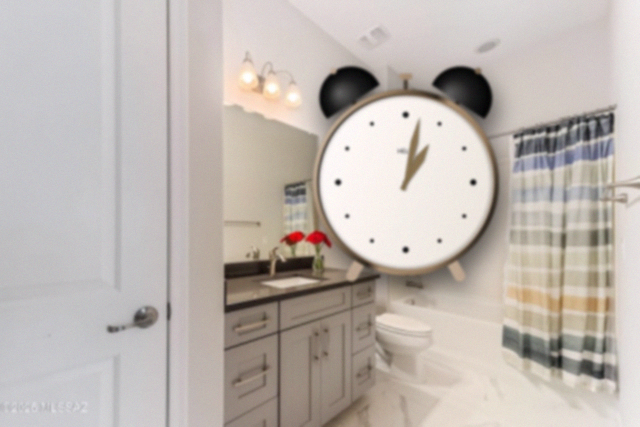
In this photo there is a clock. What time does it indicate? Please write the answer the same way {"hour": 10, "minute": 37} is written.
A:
{"hour": 1, "minute": 2}
